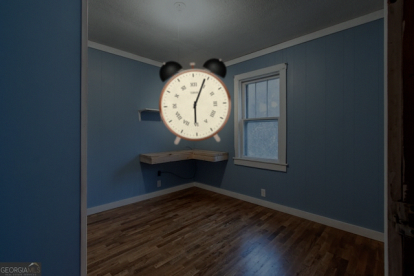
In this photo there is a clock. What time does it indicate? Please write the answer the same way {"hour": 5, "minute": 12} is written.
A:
{"hour": 6, "minute": 4}
